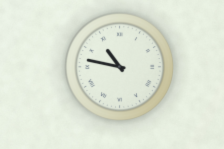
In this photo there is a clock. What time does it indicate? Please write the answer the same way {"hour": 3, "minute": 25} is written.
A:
{"hour": 10, "minute": 47}
